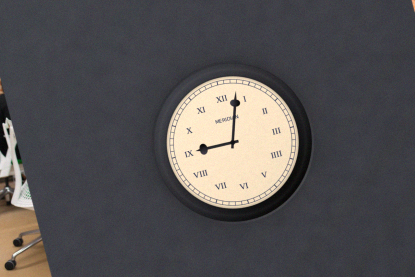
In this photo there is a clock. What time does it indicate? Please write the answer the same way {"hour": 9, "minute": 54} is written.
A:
{"hour": 9, "minute": 3}
